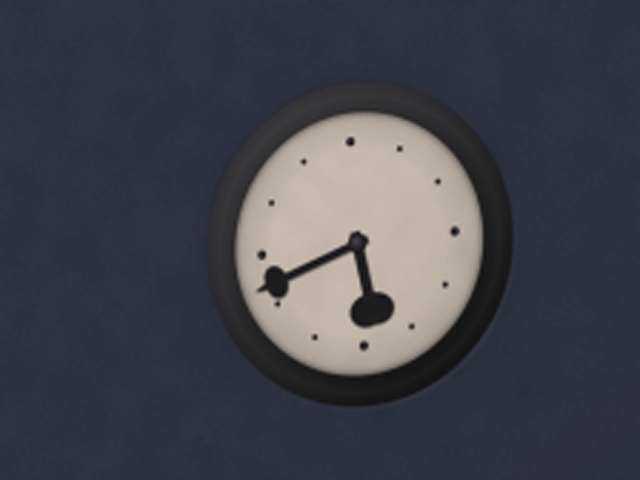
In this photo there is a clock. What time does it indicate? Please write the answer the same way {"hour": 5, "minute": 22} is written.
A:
{"hour": 5, "minute": 42}
